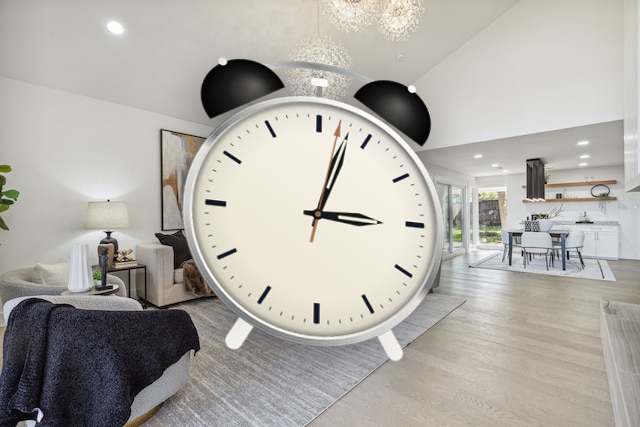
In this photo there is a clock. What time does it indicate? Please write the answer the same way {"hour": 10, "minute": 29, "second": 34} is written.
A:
{"hour": 3, "minute": 3, "second": 2}
